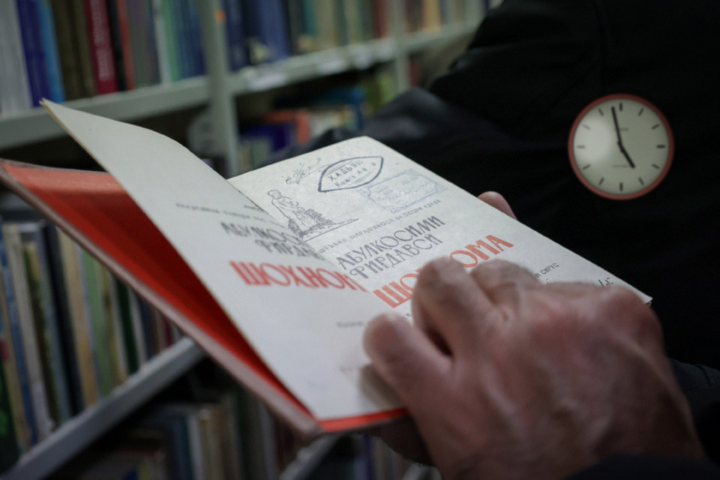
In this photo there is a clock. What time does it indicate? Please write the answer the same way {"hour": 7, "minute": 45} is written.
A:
{"hour": 4, "minute": 58}
